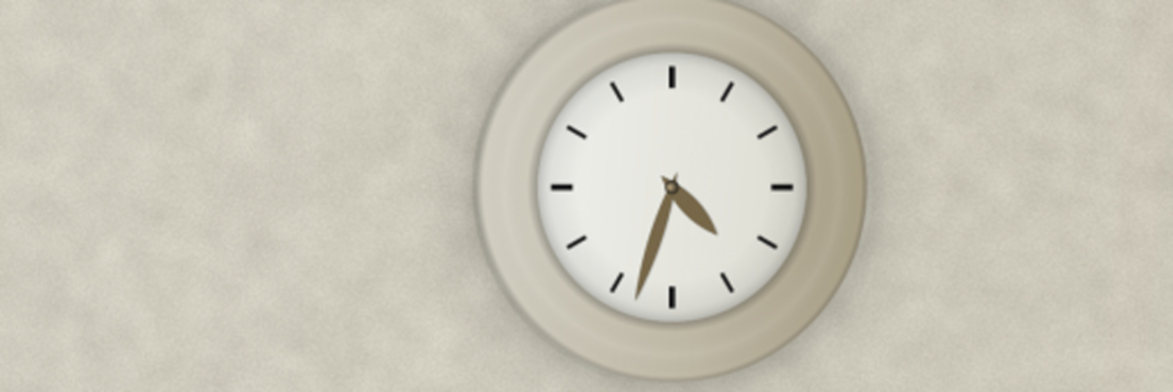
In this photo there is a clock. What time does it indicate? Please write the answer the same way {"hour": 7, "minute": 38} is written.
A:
{"hour": 4, "minute": 33}
